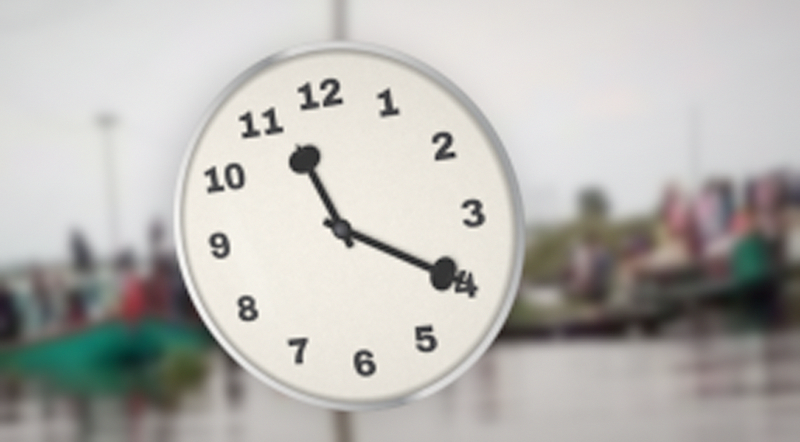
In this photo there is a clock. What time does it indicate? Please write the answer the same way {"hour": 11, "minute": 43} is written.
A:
{"hour": 11, "minute": 20}
